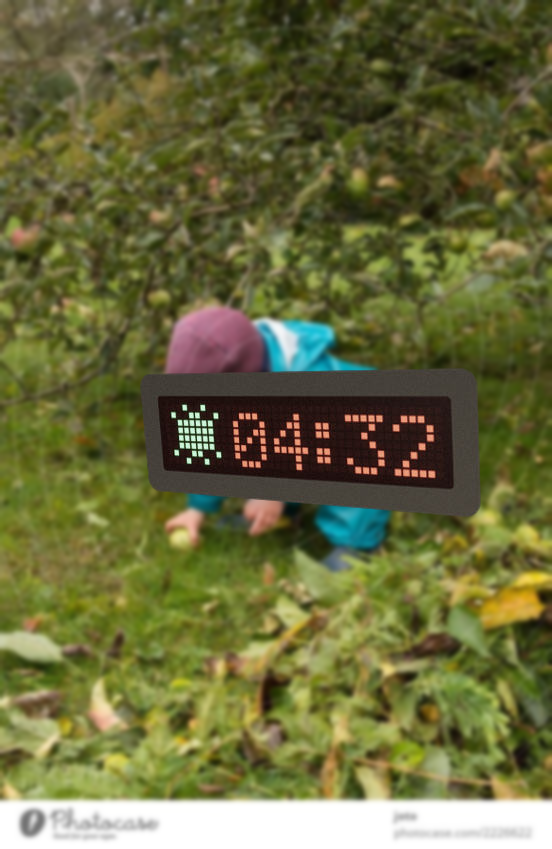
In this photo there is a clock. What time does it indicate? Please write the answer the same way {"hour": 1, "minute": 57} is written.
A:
{"hour": 4, "minute": 32}
